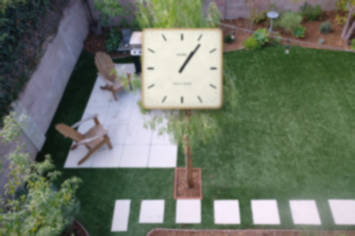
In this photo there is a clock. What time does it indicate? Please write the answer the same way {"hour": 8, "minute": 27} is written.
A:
{"hour": 1, "minute": 6}
